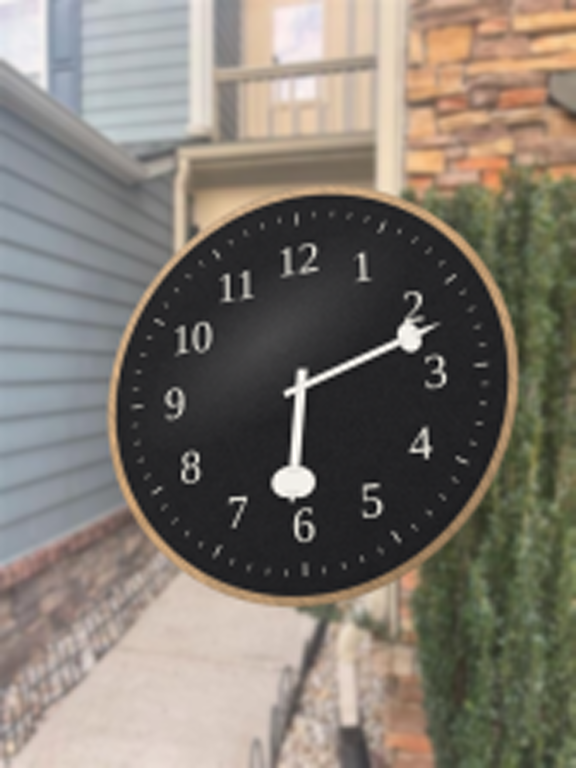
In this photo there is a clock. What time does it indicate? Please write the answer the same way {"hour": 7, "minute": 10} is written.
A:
{"hour": 6, "minute": 12}
